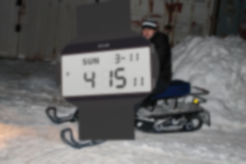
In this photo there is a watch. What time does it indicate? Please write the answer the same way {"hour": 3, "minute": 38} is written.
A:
{"hour": 4, "minute": 15}
